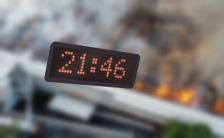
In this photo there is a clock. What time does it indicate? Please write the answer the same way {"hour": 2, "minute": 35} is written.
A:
{"hour": 21, "minute": 46}
